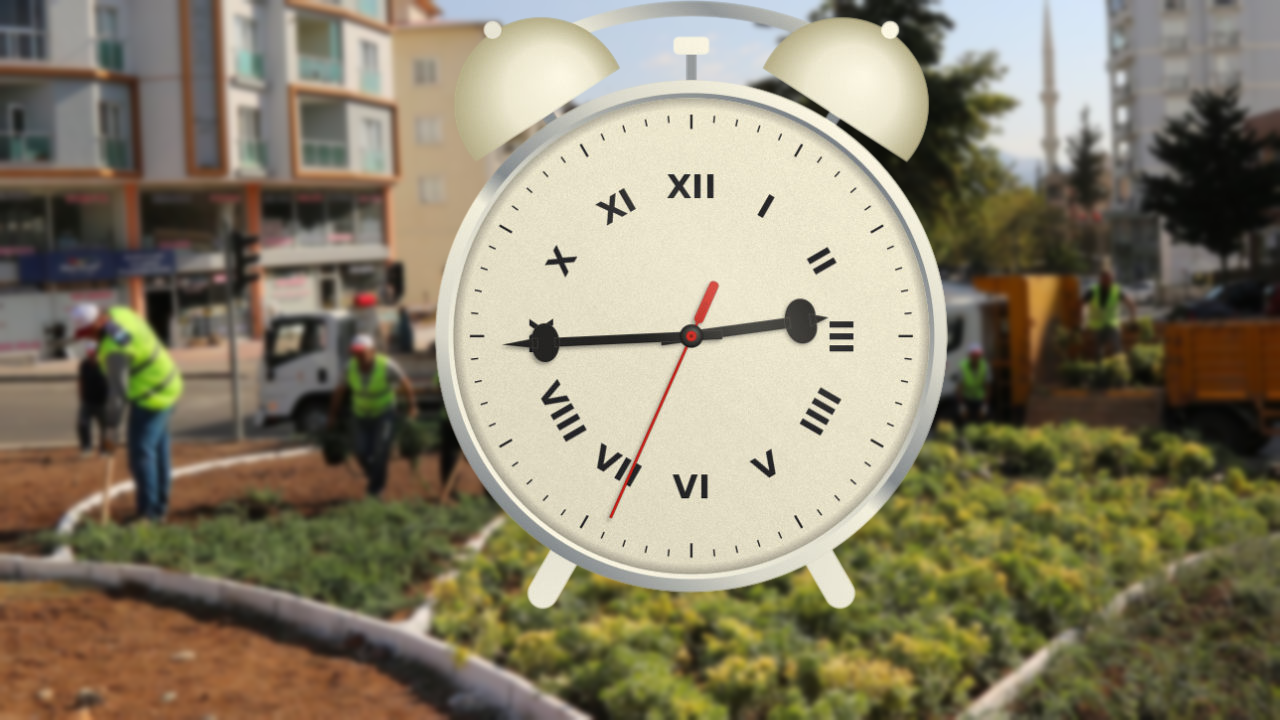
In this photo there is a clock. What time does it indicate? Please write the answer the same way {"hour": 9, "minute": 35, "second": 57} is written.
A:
{"hour": 2, "minute": 44, "second": 34}
